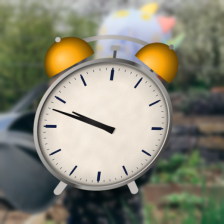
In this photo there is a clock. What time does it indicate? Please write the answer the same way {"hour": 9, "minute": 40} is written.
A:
{"hour": 9, "minute": 48}
